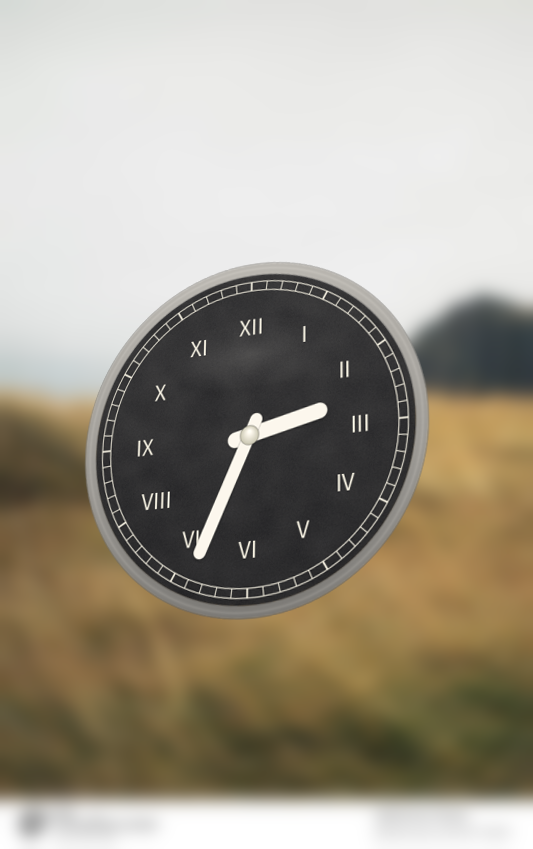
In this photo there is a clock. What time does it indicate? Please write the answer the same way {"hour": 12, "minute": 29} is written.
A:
{"hour": 2, "minute": 34}
